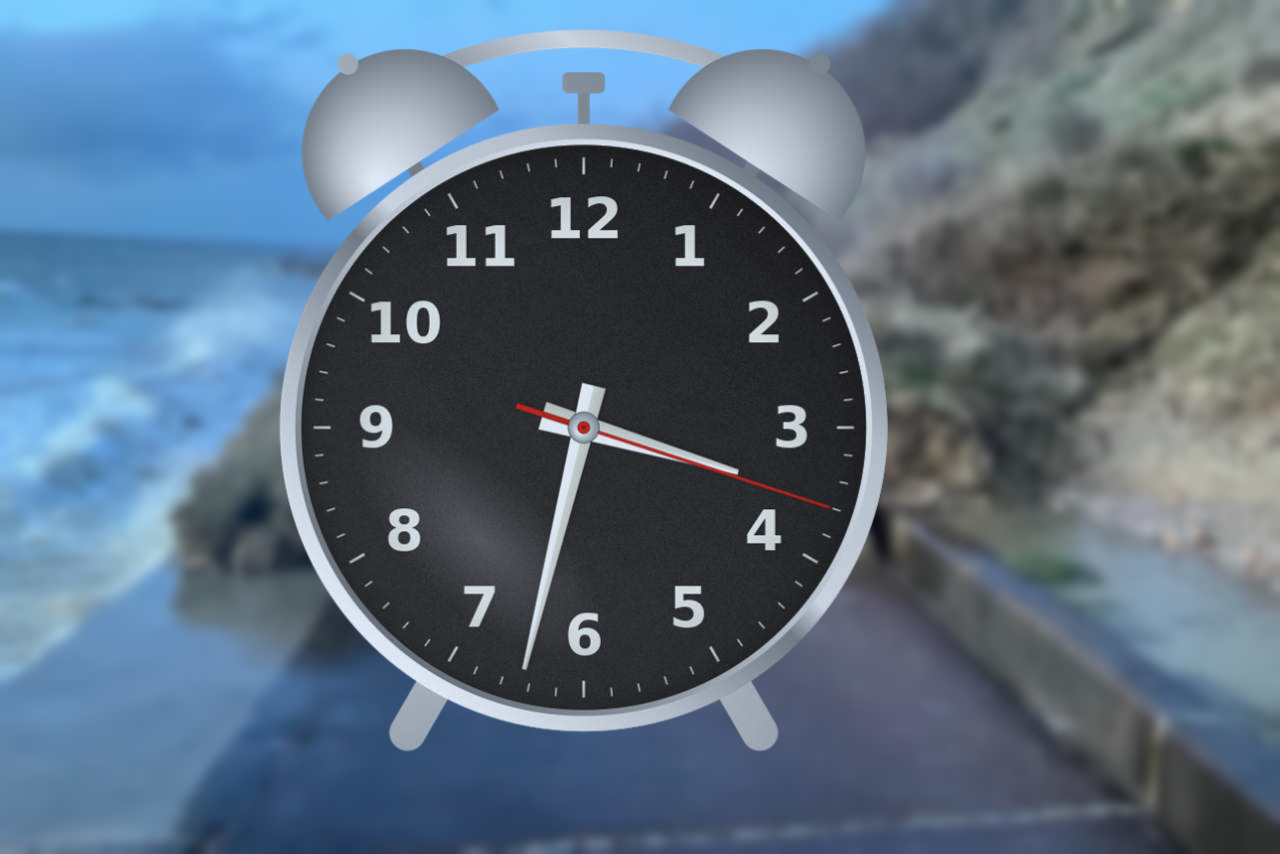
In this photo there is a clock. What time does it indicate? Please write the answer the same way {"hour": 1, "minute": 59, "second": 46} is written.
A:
{"hour": 3, "minute": 32, "second": 18}
